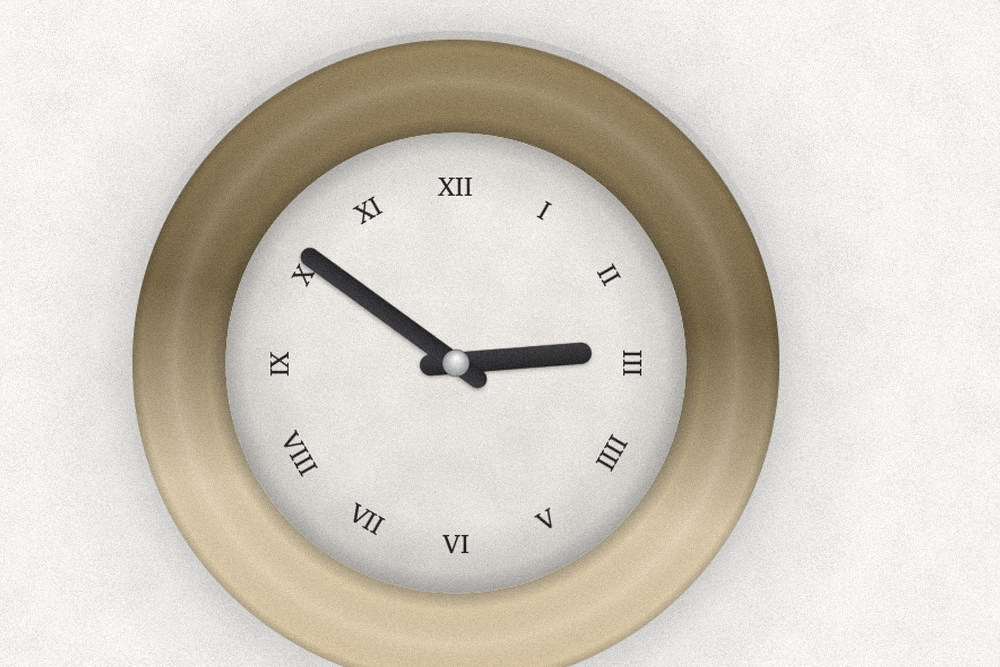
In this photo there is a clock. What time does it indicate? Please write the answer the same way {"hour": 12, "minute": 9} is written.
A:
{"hour": 2, "minute": 51}
